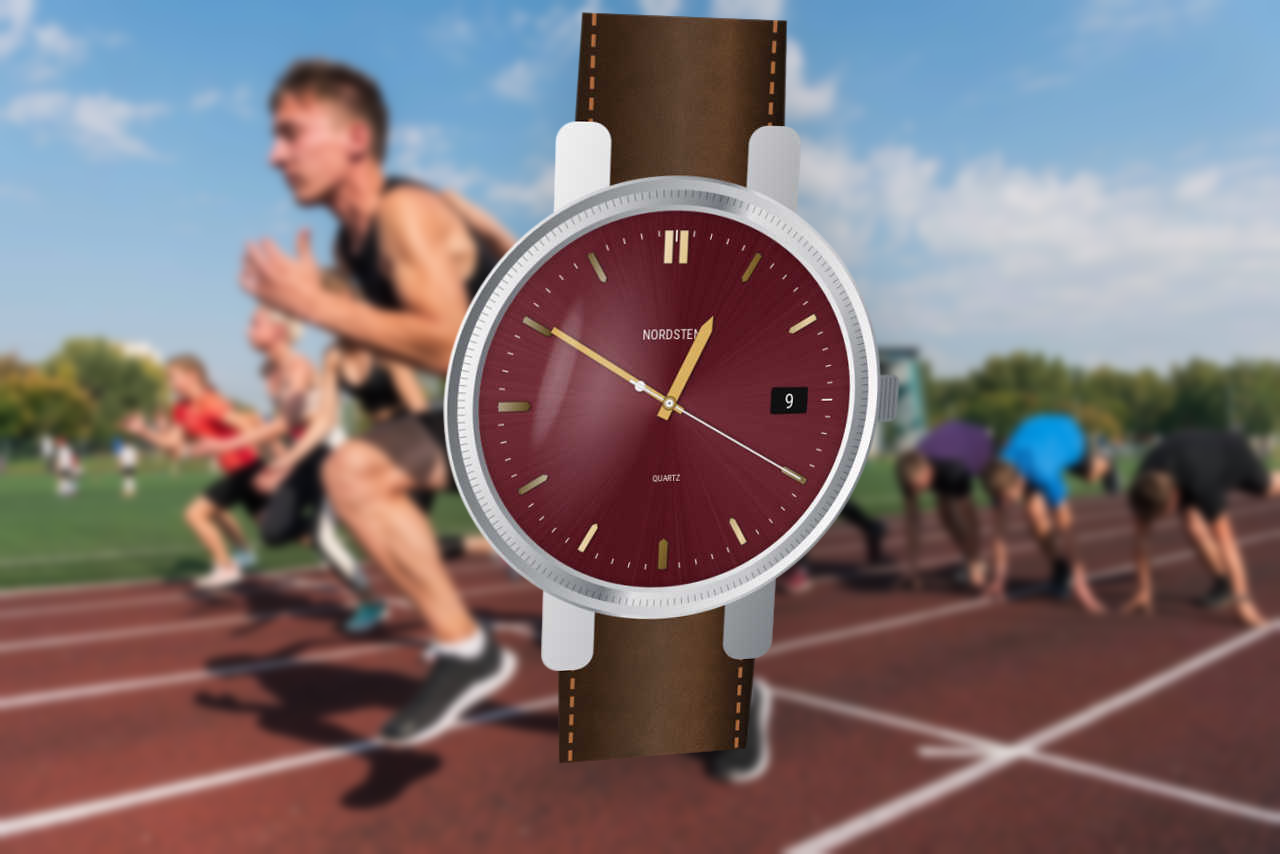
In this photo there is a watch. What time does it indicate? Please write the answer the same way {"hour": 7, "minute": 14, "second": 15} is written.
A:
{"hour": 12, "minute": 50, "second": 20}
